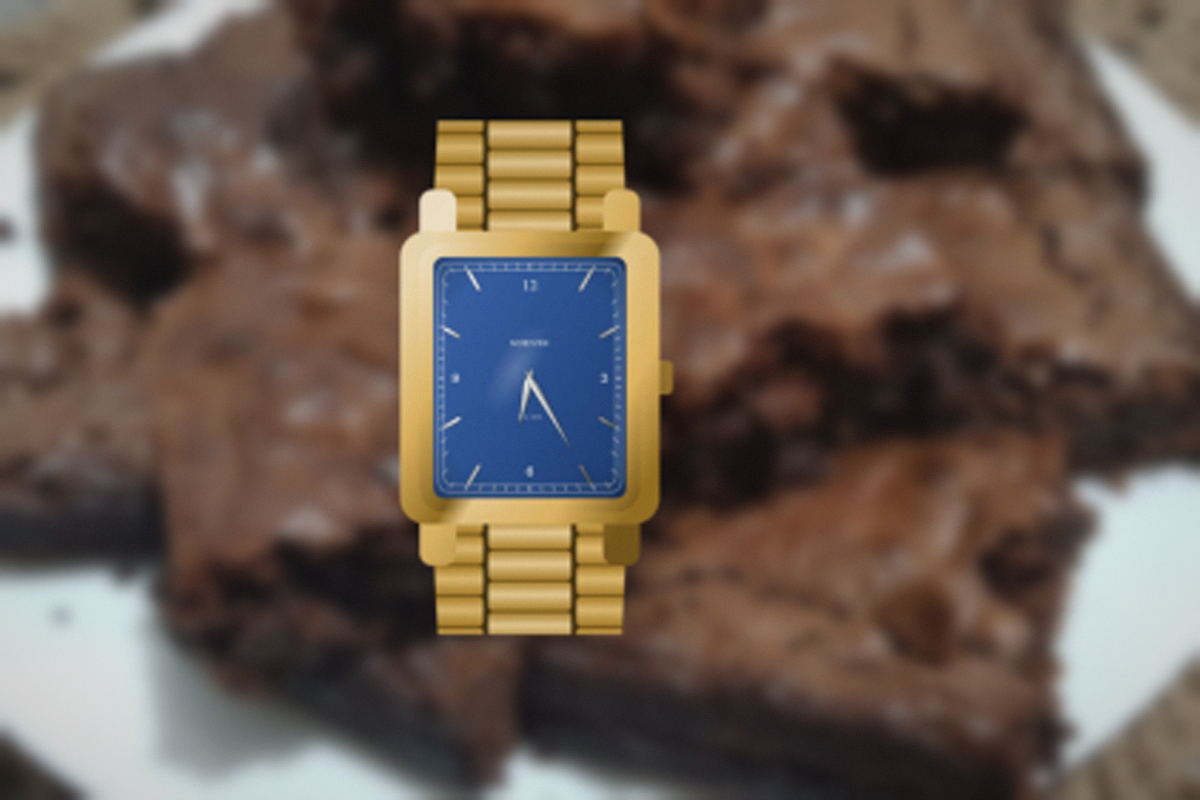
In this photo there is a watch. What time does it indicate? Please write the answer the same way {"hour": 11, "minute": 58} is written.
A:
{"hour": 6, "minute": 25}
